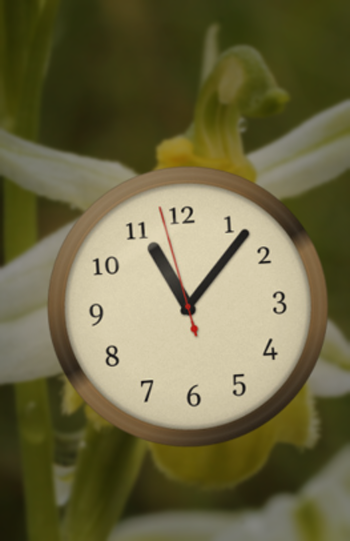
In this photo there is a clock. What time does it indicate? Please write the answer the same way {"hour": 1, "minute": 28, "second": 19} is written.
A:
{"hour": 11, "minute": 6, "second": 58}
